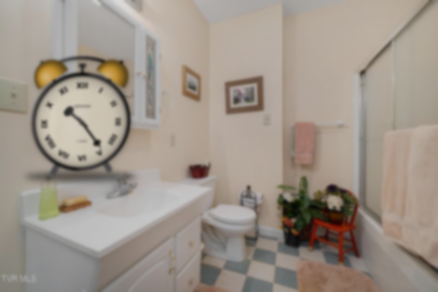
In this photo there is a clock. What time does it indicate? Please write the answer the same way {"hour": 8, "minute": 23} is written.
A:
{"hour": 10, "minute": 24}
